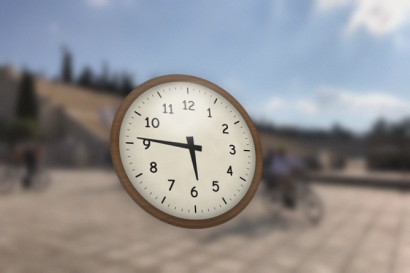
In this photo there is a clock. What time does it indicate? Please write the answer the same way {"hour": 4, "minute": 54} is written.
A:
{"hour": 5, "minute": 46}
